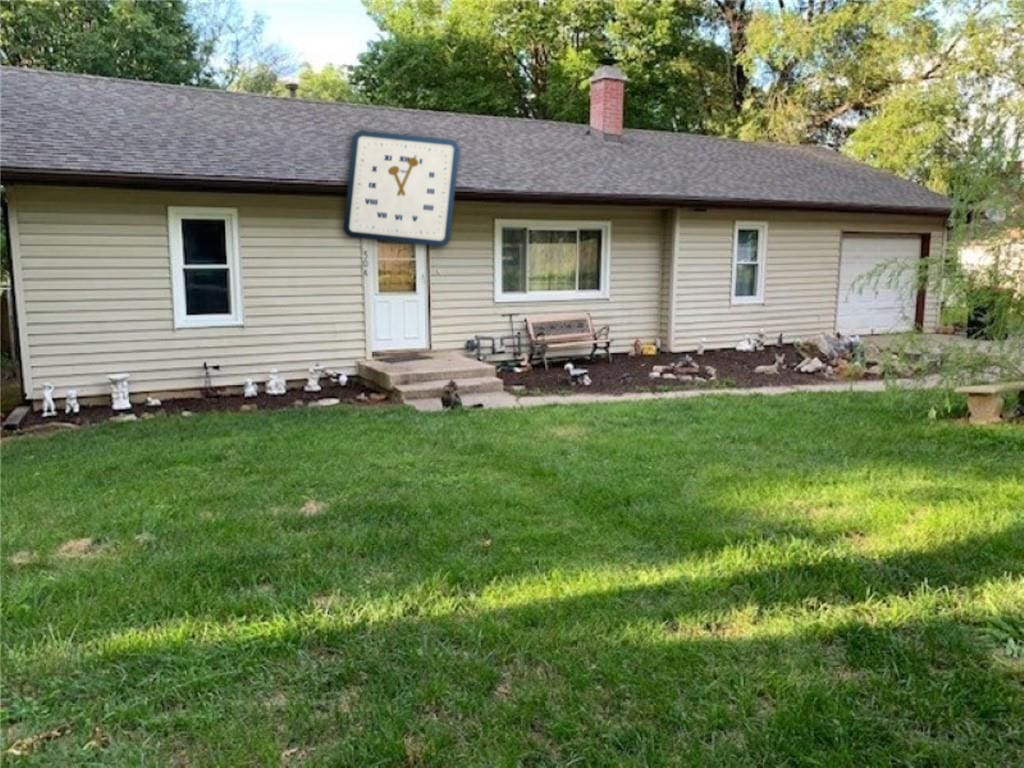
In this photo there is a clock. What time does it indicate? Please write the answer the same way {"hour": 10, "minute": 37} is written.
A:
{"hour": 11, "minute": 3}
